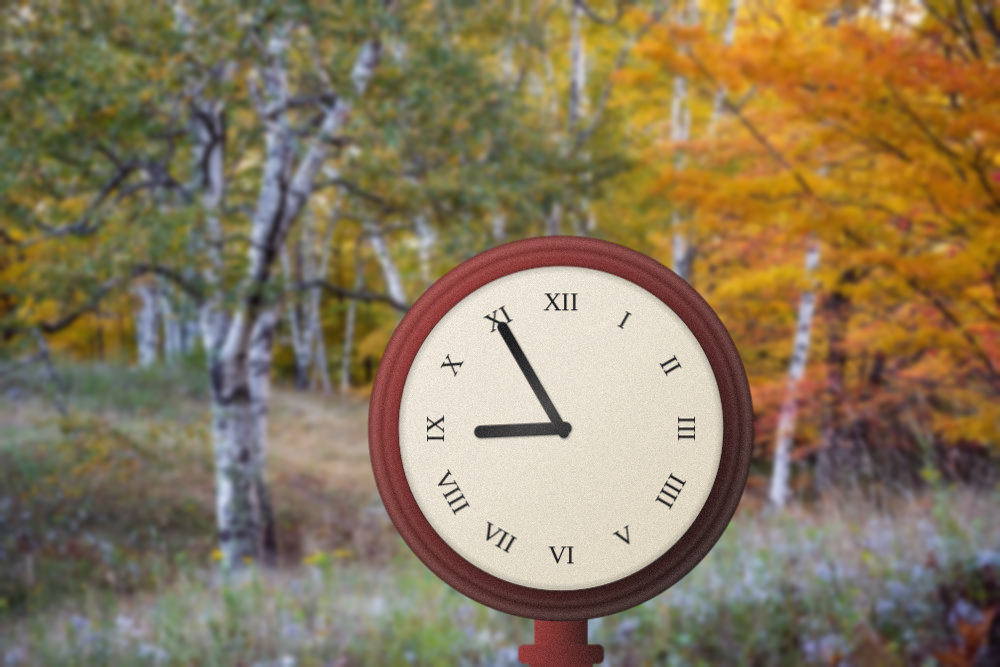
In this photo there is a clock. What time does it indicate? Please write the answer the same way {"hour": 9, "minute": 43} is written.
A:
{"hour": 8, "minute": 55}
